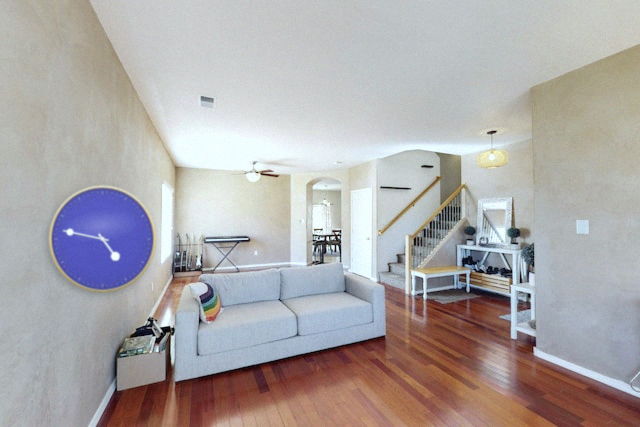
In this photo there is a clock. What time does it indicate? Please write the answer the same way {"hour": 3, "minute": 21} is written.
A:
{"hour": 4, "minute": 47}
